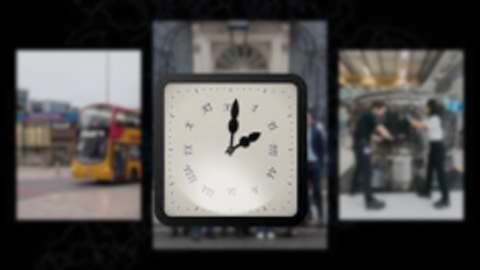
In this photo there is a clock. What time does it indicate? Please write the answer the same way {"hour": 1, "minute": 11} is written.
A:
{"hour": 2, "minute": 1}
